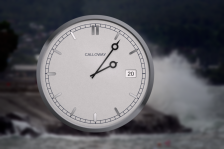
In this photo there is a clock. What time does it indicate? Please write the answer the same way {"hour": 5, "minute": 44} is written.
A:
{"hour": 2, "minute": 6}
